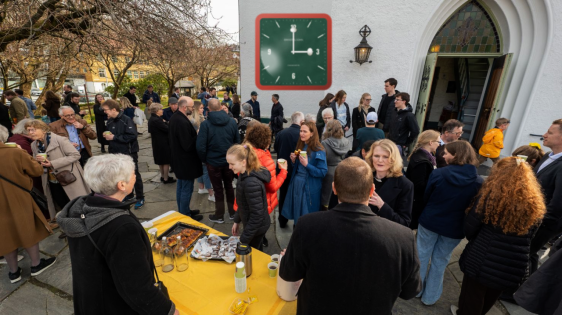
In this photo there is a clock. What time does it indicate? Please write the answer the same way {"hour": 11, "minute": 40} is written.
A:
{"hour": 3, "minute": 0}
